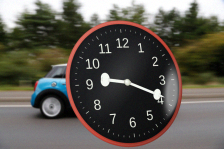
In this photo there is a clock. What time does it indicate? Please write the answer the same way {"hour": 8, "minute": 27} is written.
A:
{"hour": 9, "minute": 19}
